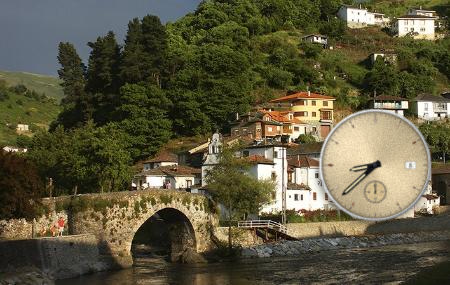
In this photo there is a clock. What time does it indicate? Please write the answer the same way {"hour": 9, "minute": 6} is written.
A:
{"hour": 8, "minute": 38}
